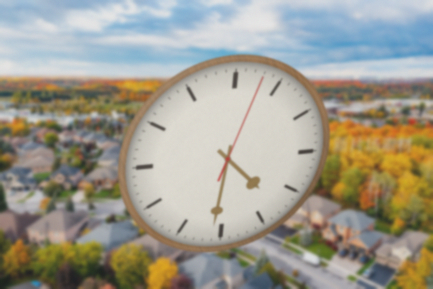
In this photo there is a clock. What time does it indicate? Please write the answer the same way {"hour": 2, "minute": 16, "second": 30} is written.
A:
{"hour": 4, "minute": 31, "second": 3}
